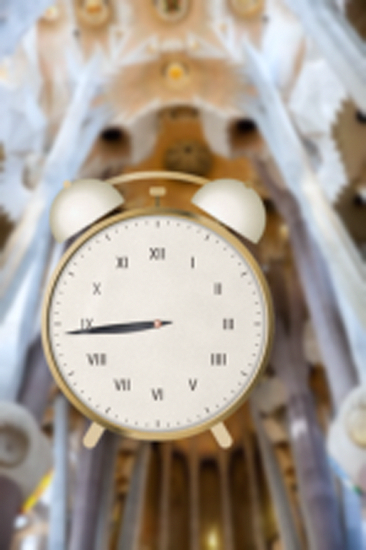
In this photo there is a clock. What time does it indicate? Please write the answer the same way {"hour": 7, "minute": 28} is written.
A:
{"hour": 8, "minute": 44}
